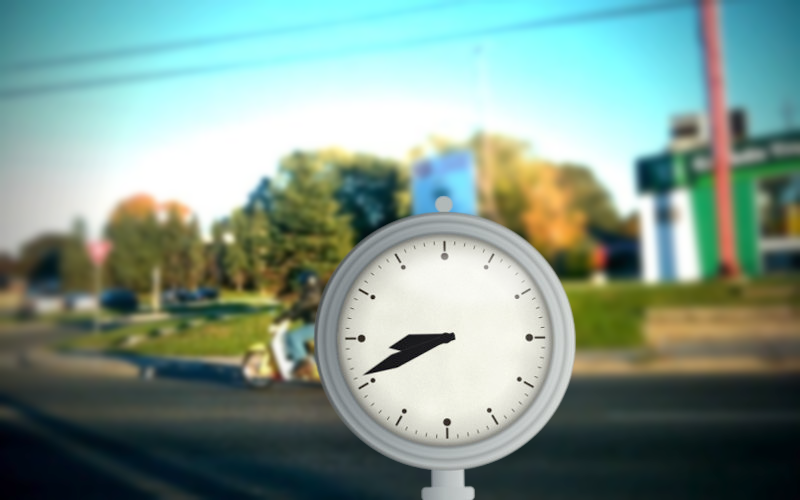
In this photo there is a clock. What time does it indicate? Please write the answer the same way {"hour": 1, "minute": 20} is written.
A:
{"hour": 8, "minute": 41}
